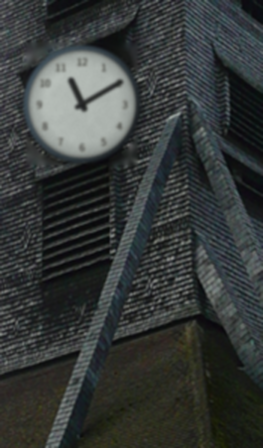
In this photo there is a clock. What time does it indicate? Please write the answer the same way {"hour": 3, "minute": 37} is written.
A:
{"hour": 11, "minute": 10}
